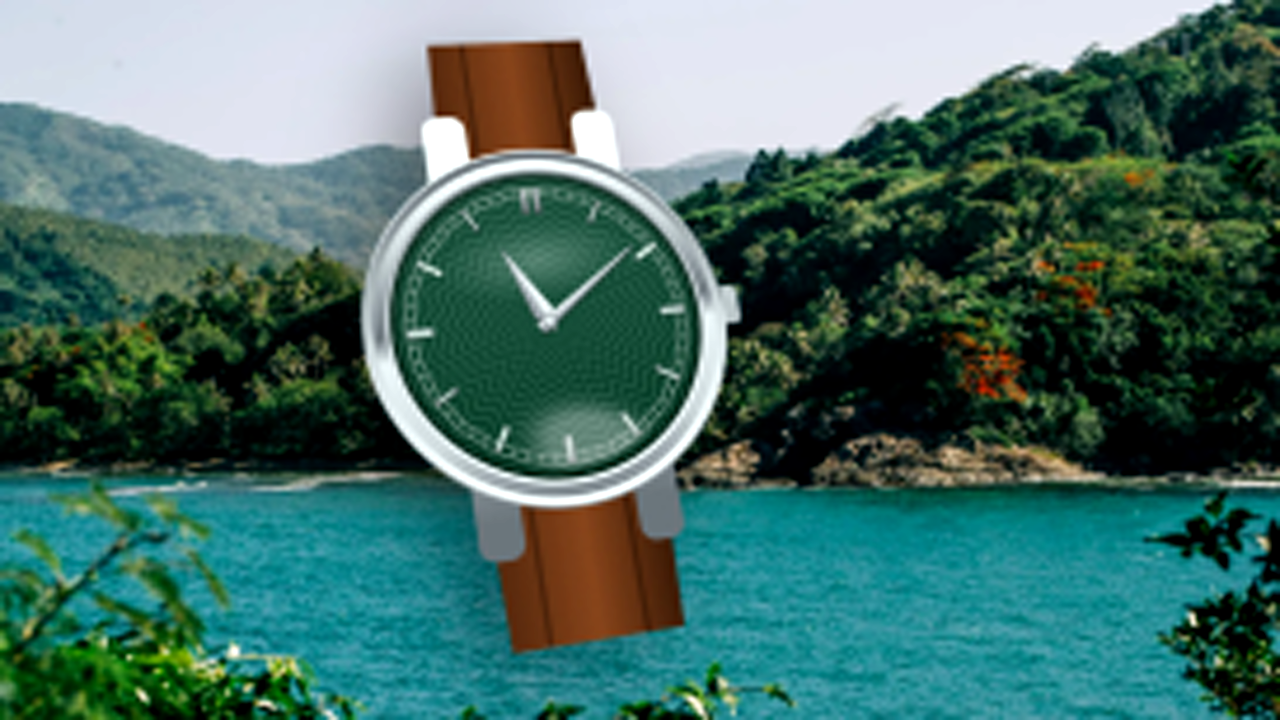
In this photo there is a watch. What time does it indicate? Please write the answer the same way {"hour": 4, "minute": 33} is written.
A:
{"hour": 11, "minute": 9}
